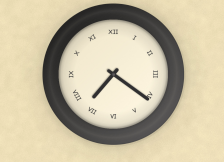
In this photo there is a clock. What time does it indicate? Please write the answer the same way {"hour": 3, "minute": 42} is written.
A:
{"hour": 7, "minute": 21}
